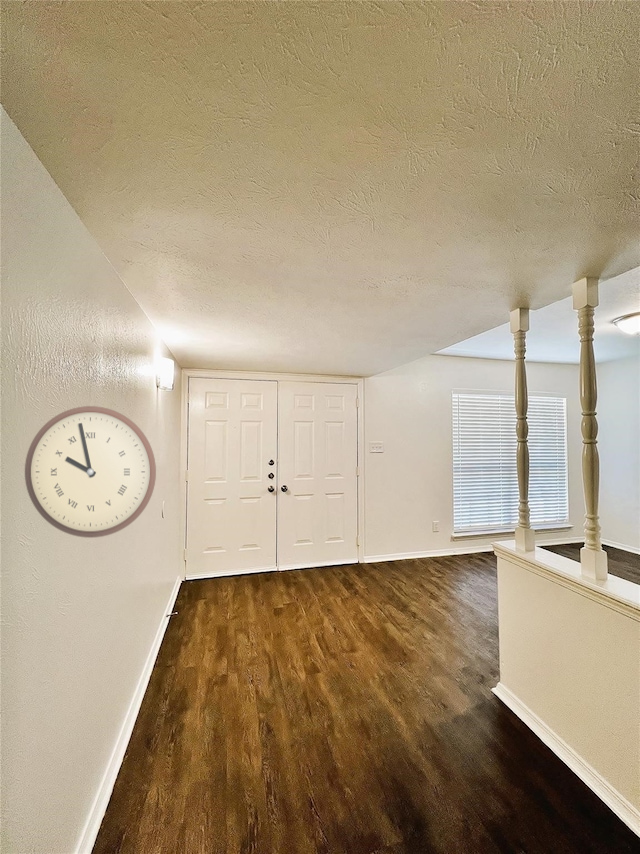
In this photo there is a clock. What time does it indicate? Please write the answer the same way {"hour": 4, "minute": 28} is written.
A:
{"hour": 9, "minute": 58}
